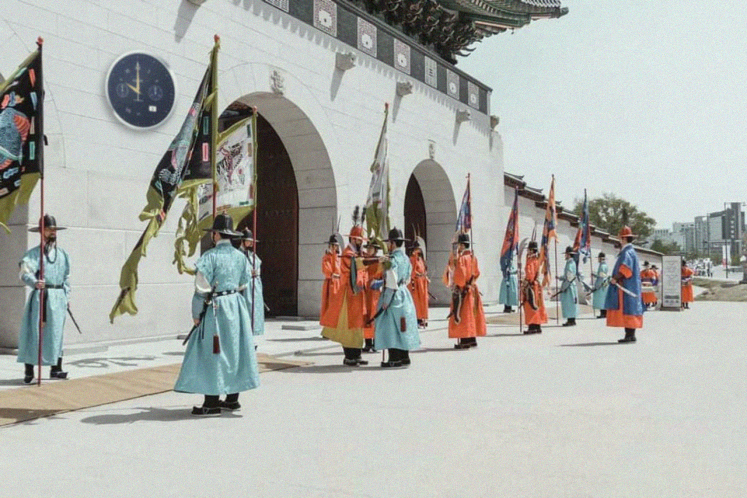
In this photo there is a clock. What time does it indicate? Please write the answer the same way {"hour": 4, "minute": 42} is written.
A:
{"hour": 10, "minute": 0}
